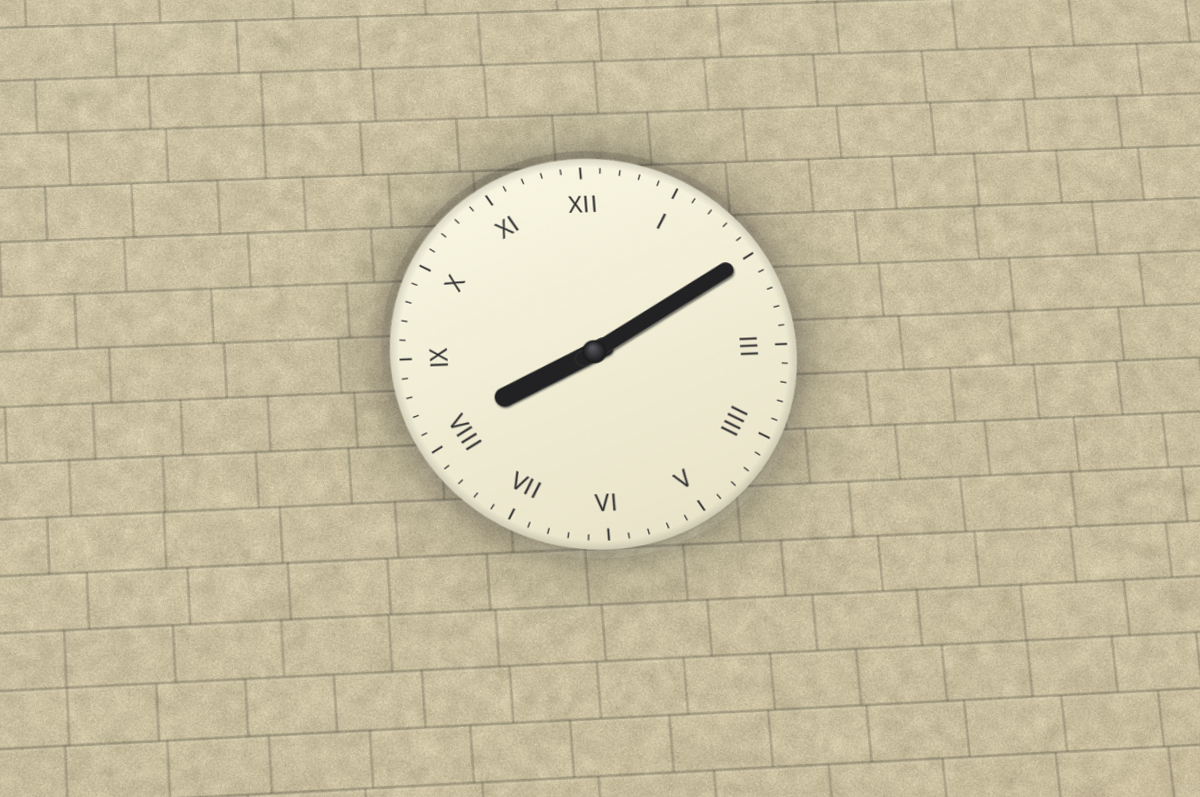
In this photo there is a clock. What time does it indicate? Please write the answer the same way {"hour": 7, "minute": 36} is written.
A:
{"hour": 8, "minute": 10}
